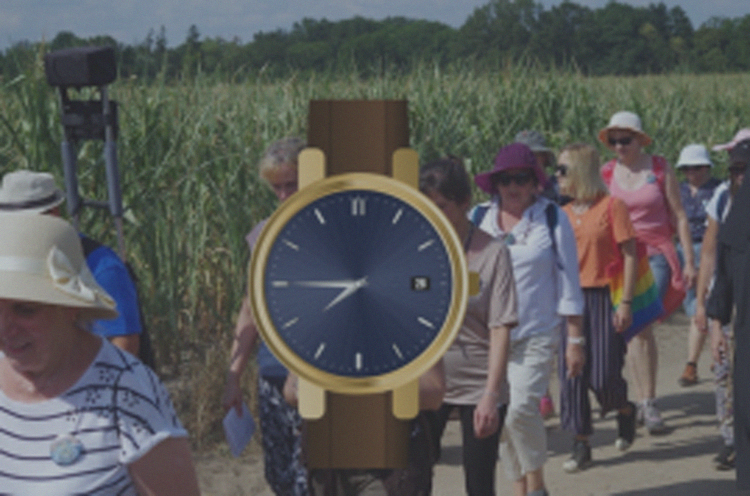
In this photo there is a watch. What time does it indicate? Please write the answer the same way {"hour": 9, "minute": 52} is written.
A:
{"hour": 7, "minute": 45}
